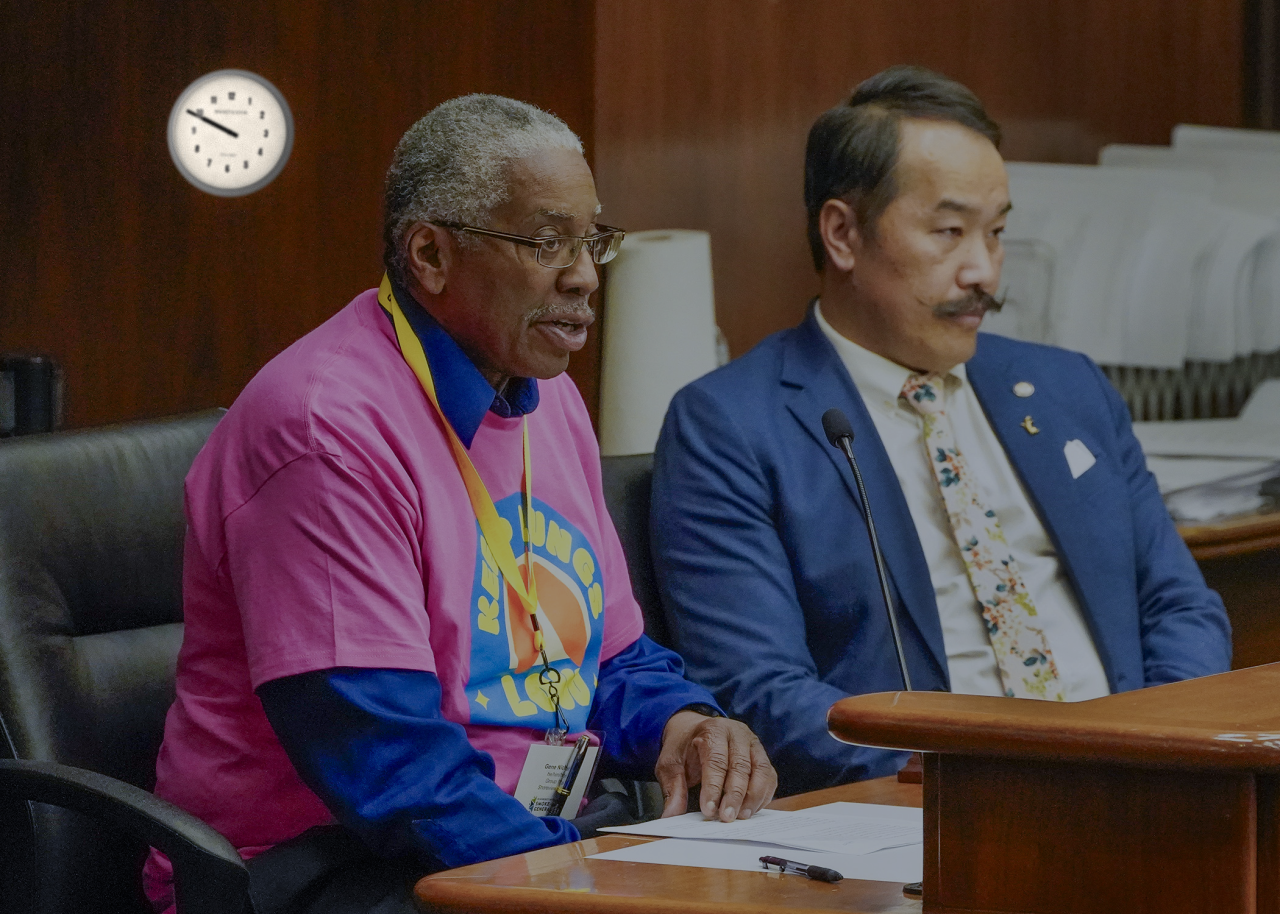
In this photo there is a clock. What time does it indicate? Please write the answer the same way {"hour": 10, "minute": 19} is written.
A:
{"hour": 9, "minute": 49}
